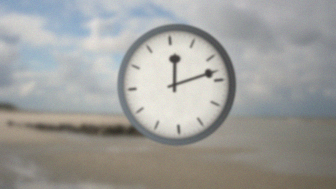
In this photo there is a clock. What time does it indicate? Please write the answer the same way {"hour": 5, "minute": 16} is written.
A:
{"hour": 12, "minute": 13}
